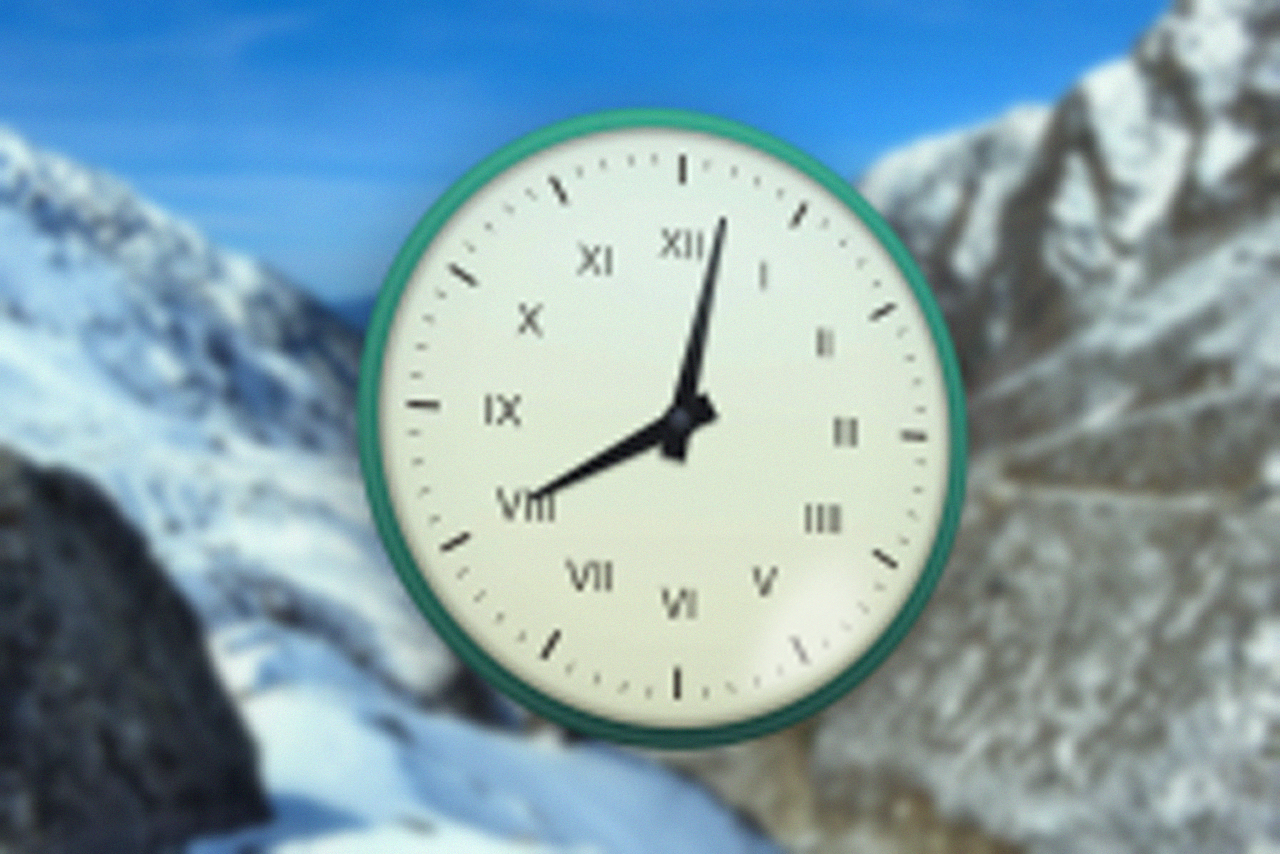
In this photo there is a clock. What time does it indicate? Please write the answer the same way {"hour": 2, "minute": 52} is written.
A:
{"hour": 8, "minute": 2}
